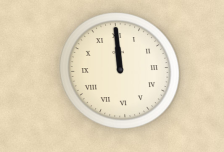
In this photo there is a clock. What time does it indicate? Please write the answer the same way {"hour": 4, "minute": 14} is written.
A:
{"hour": 12, "minute": 0}
